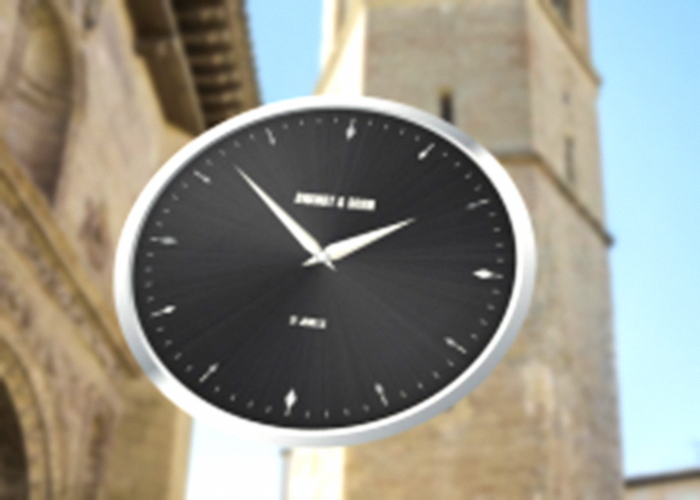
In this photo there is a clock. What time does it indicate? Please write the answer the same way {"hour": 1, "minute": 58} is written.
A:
{"hour": 1, "minute": 52}
